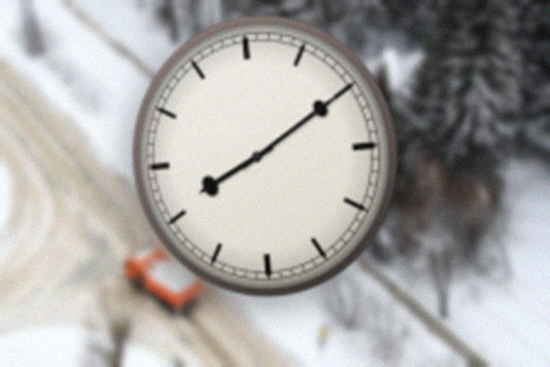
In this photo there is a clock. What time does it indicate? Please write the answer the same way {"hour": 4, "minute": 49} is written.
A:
{"hour": 8, "minute": 10}
